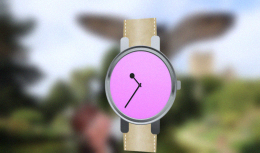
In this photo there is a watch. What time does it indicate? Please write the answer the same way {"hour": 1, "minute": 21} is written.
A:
{"hour": 10, "minute": 36}
